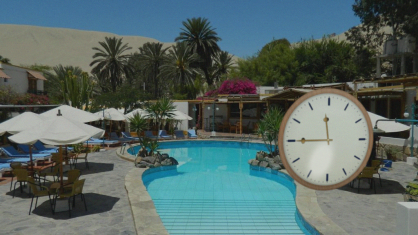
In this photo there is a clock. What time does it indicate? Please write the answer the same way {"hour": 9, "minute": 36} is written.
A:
{"hour": 11, "minute": 45}
